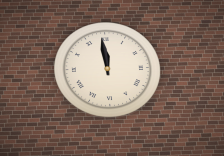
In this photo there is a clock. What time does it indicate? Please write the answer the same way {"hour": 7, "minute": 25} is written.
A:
{"hour": 11, "minute": 59}
